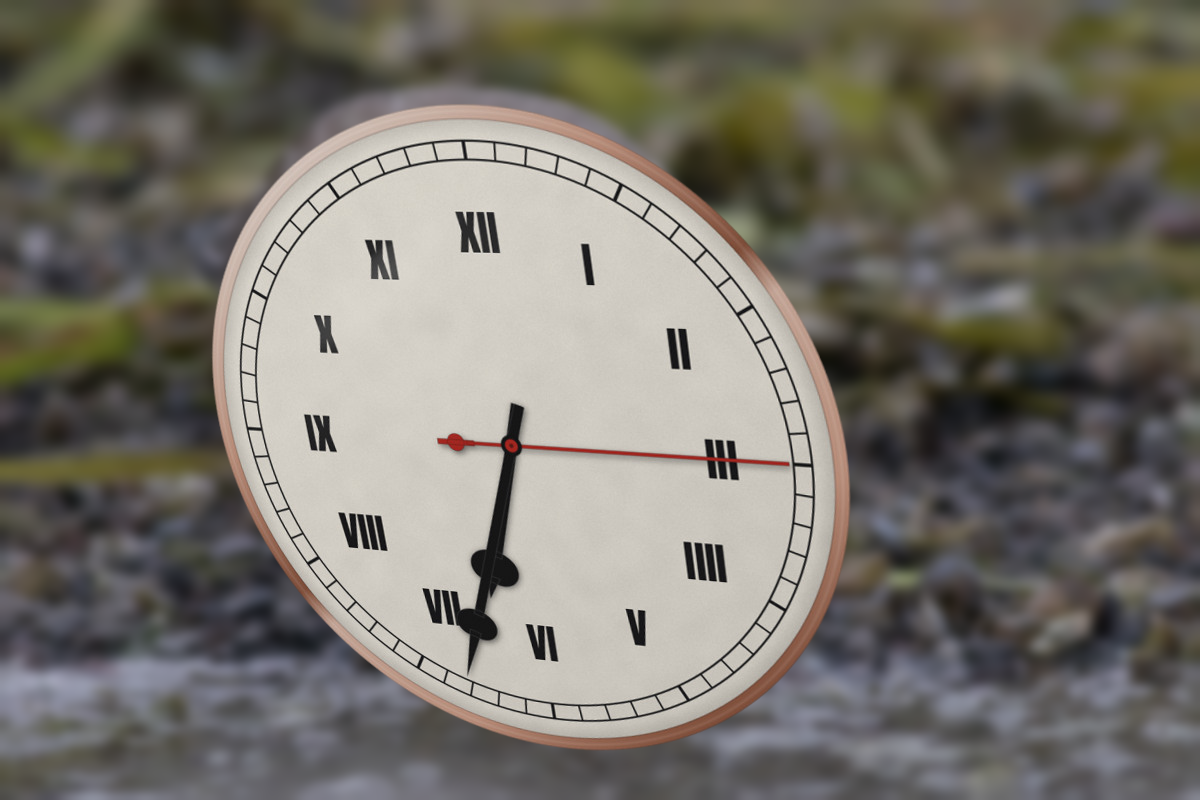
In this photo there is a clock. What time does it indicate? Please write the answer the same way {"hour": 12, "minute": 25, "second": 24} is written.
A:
{"hour": 6, "minute": 33, "second": 15}
